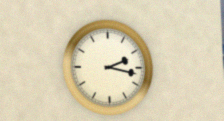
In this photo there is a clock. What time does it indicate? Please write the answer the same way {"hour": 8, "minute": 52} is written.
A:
{"hour": 2, "minute": 17}
